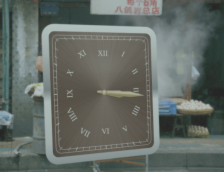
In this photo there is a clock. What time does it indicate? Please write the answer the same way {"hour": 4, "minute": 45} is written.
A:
{"hour": 3, "minute": 16}
